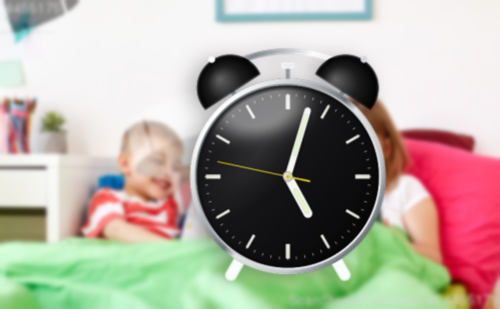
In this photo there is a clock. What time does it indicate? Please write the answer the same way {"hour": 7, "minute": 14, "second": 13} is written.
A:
{"hour": 5, "minute": 2, "second": 47}
